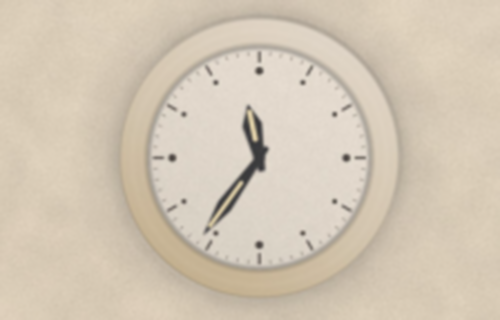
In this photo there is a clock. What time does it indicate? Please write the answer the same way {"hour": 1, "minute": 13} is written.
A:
{"hour": 11, "minute": 36}
